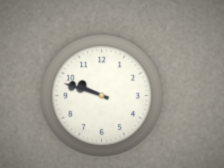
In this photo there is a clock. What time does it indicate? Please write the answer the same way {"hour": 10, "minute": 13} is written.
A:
{"hour": 9, "minute": 48}
